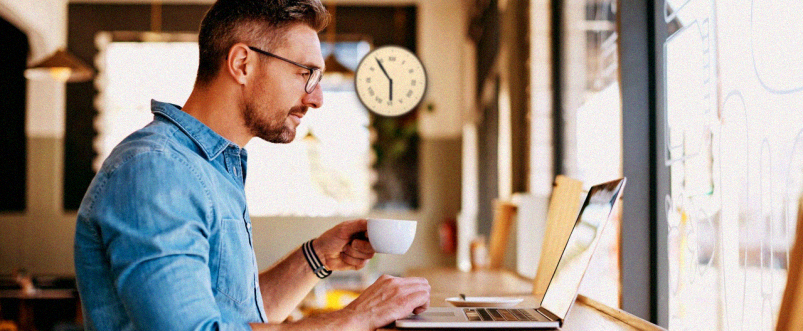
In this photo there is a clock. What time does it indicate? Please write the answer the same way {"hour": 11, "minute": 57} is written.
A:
{"hour": 5, "minute": 54}
